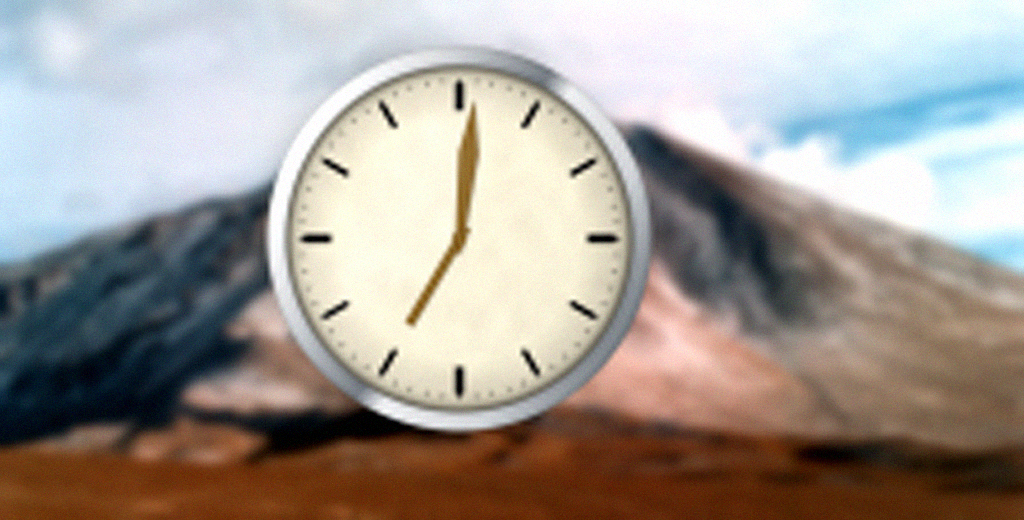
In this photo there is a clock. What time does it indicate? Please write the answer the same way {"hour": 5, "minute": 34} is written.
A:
{"hour": 7, "minute": 1}
